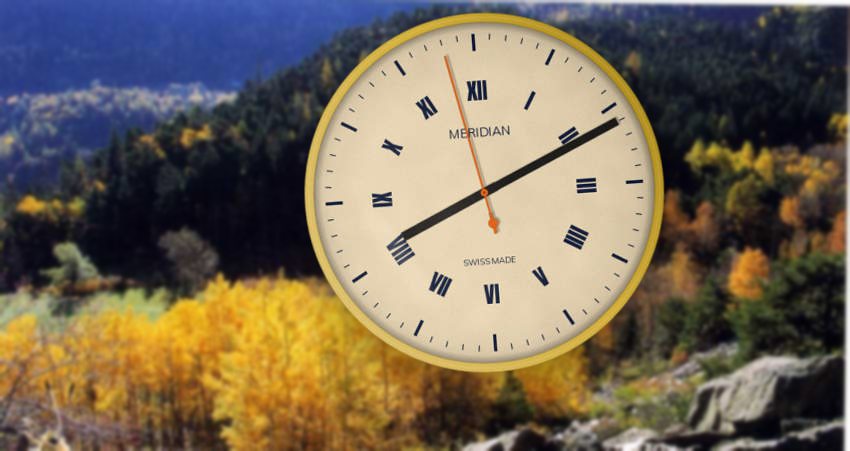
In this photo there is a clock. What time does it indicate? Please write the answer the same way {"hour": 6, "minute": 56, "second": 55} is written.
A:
{"hour": 8, "minute": 10, "second": 58}
